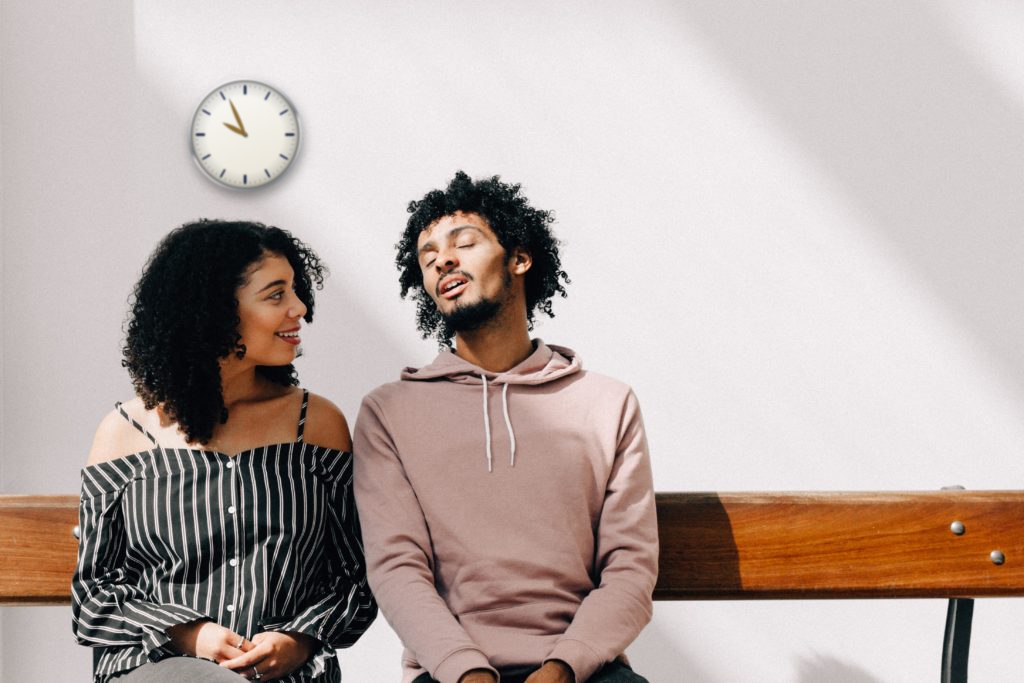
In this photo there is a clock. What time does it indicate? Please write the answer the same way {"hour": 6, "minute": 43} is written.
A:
{"hour": 9, "minute": 56}
